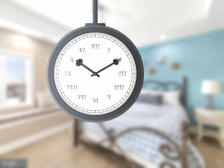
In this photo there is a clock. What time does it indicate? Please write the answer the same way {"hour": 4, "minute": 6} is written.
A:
{"hour": 10, "minute": 10}
